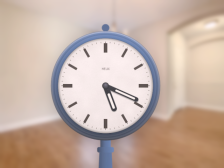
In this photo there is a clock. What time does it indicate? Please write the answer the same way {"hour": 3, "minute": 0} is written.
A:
{"hour": 5, "minute": 19}
